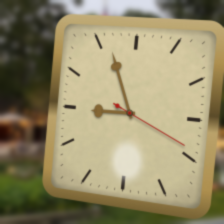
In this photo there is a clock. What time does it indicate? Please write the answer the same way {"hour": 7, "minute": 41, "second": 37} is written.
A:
{"hour": 8, "minute": 56, "second": 19}
